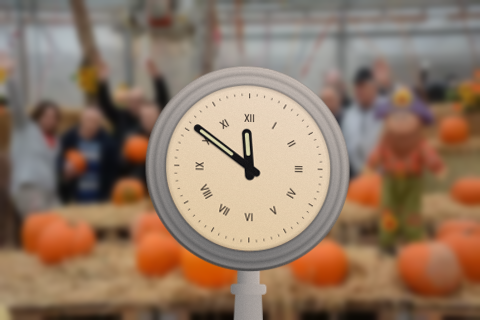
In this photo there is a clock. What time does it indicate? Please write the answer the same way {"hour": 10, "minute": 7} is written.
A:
{"hour": 11, "minute": 51}
